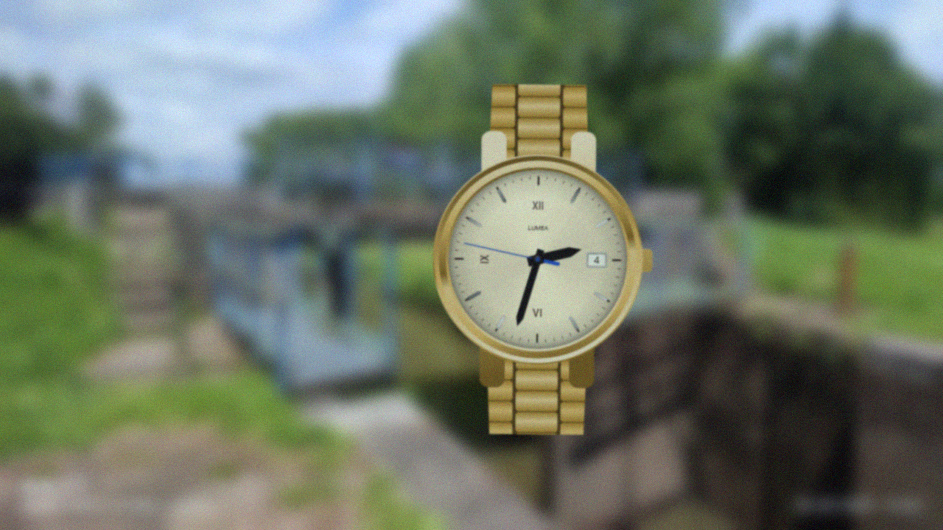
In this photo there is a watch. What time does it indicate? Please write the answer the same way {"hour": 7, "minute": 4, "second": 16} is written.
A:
{"hour": 2, "minute": 32, "second": 47}
